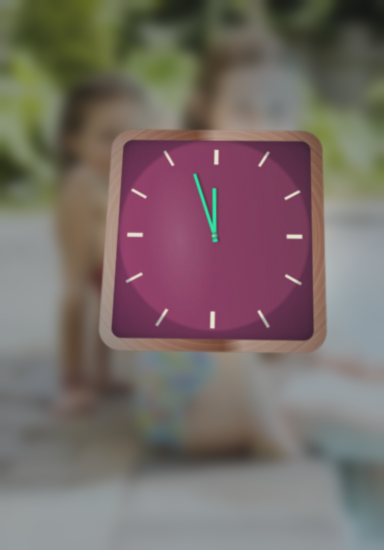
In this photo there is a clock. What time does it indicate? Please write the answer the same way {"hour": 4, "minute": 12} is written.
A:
{"hour": 11, "minute": 57}
